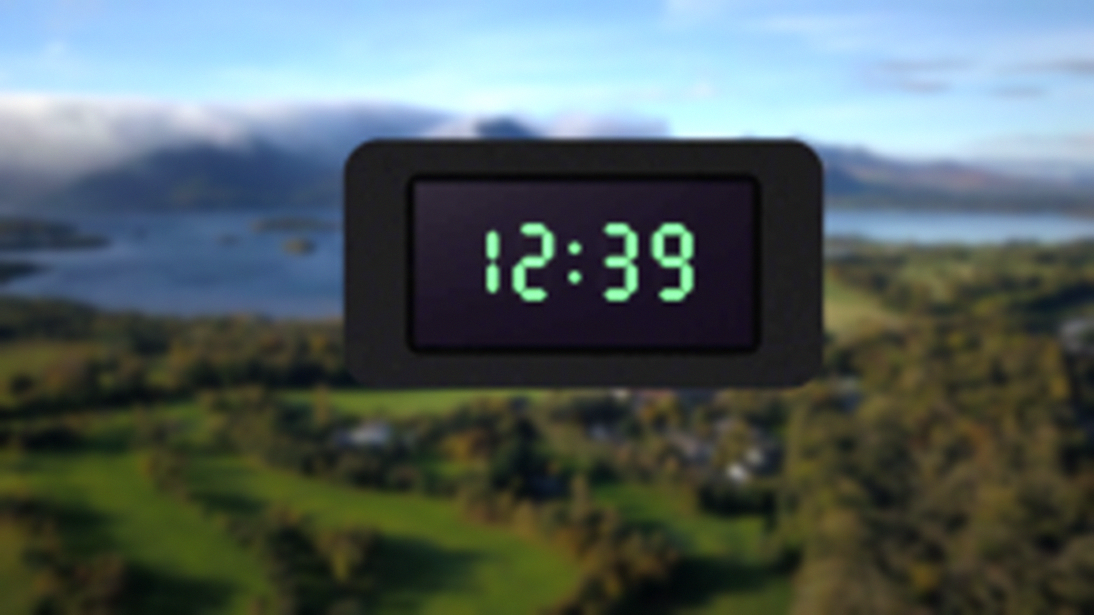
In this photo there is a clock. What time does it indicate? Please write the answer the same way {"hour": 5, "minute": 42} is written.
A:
{"hour": 12, "minute": 39}
